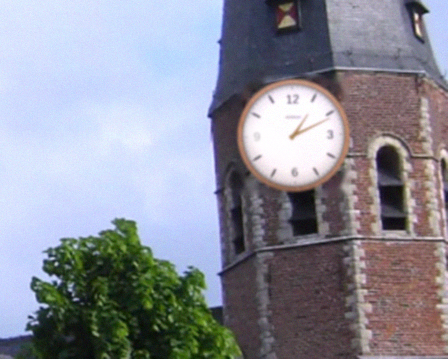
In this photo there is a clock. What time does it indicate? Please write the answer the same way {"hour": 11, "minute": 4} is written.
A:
{"hour": 1, "minute": 11}
